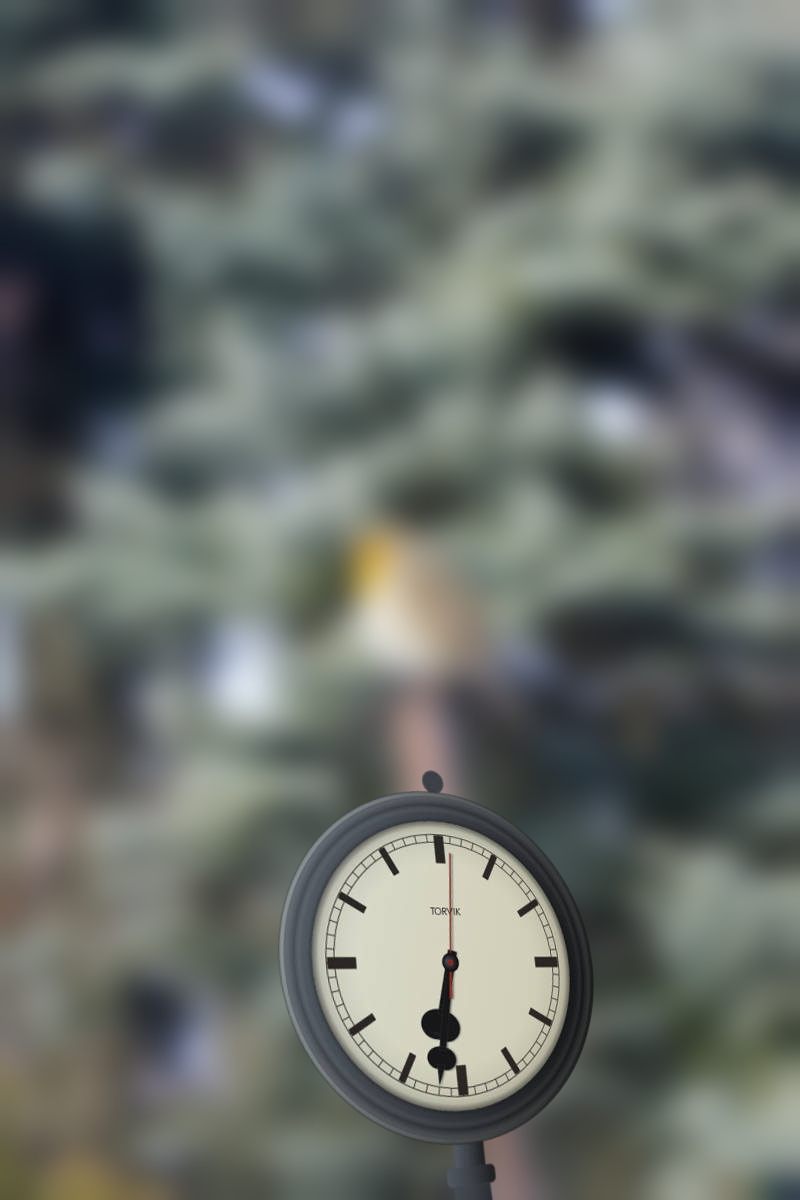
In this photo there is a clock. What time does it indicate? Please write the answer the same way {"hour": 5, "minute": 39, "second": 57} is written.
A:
{"hour": 6, "minute": 32, "second": 1}
